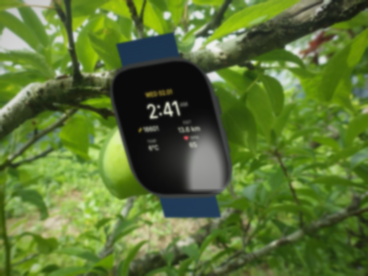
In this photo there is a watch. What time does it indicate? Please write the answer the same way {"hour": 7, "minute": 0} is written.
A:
{"hour": 2, "minute": 41}
